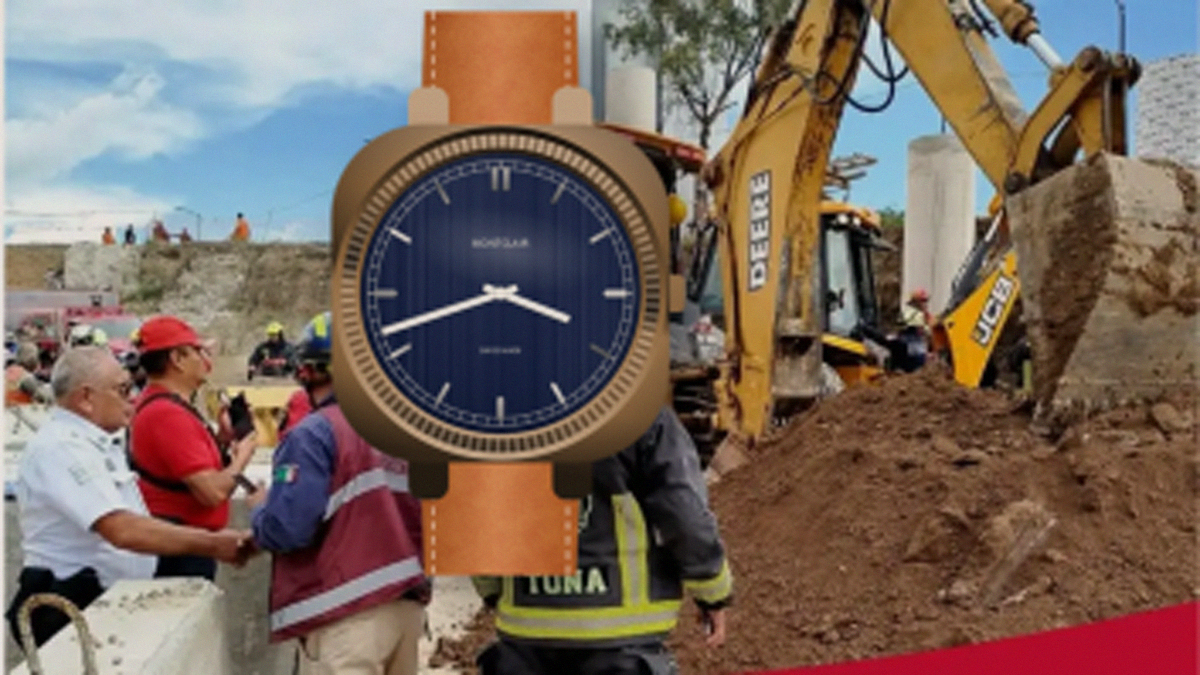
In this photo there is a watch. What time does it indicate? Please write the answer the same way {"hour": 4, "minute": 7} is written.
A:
{"hour": 3, "minute": 42}
